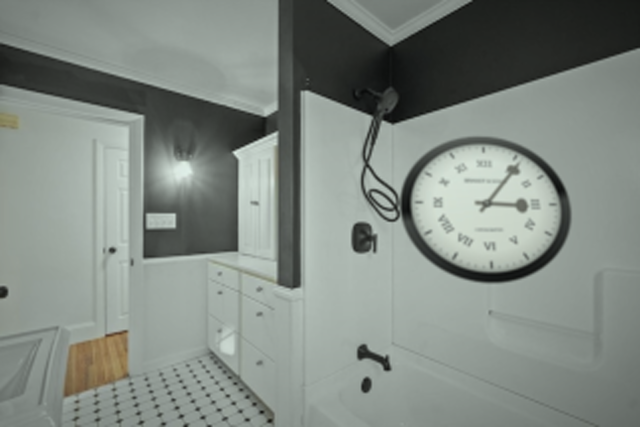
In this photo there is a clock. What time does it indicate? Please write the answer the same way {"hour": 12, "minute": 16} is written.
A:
{"hour": 3, "minute": 6}
